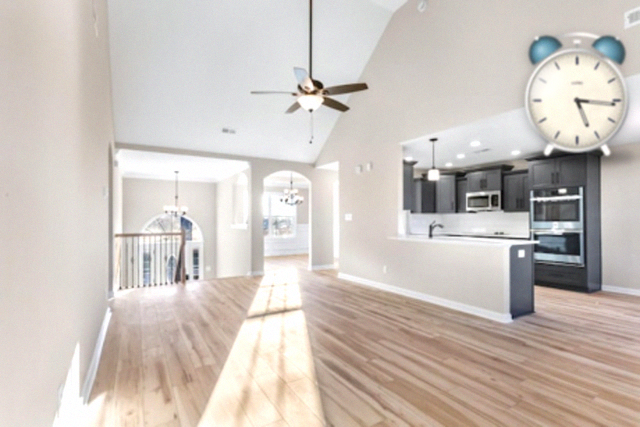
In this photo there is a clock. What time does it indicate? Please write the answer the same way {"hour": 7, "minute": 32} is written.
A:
{"hour": 5, "minute": 16}
